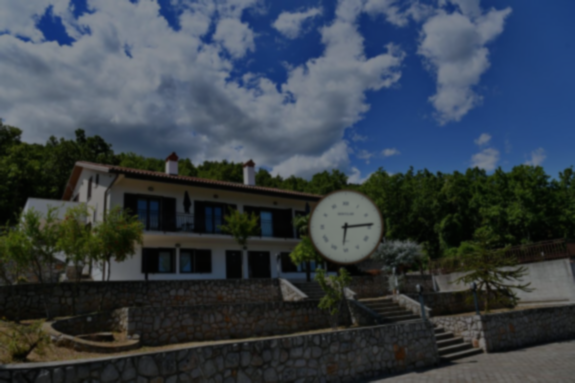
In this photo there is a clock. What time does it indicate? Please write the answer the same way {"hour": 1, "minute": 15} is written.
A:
{"hour": 6, "minute": 14}
